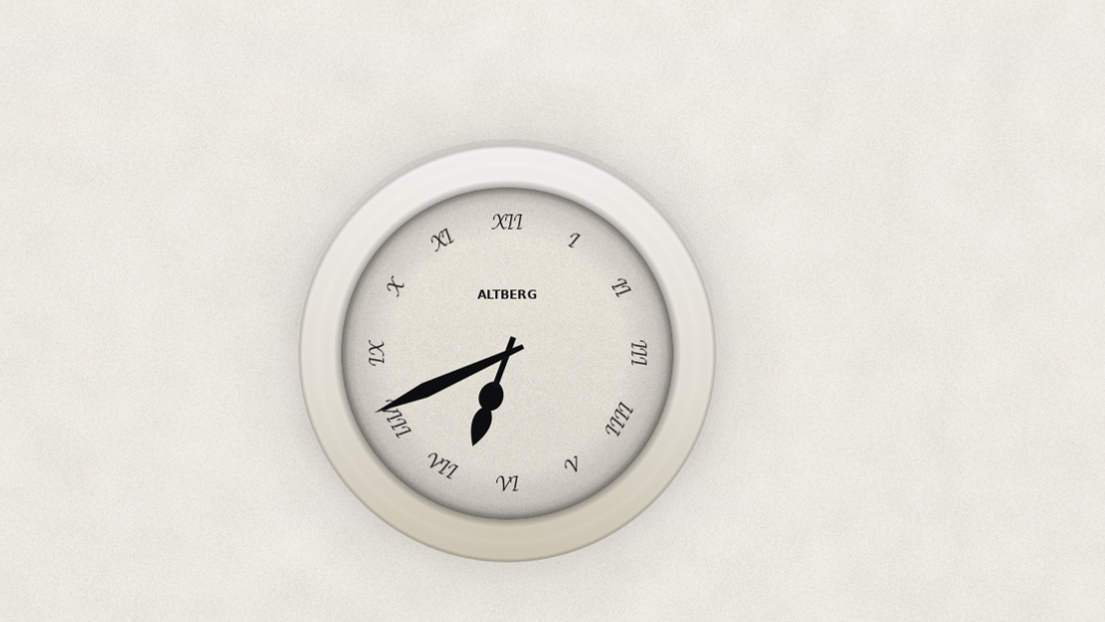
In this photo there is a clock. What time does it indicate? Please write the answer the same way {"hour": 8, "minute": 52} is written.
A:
{"hour": 6, "minute": 41}
